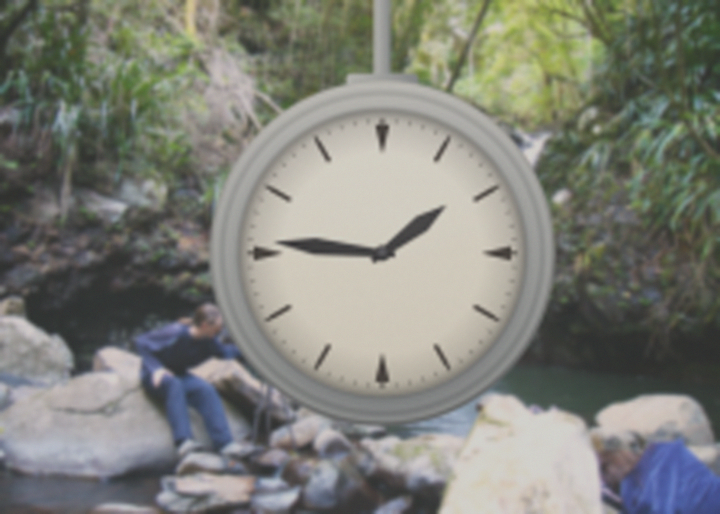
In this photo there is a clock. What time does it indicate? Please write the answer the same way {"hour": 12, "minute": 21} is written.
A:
{"hour": 1, "minute": 46}
